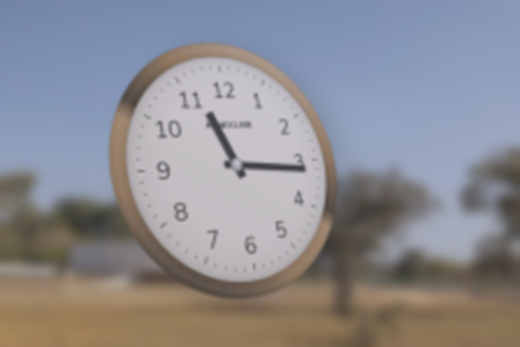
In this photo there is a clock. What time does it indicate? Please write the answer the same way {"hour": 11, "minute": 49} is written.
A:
{"hour": 11, "minute": 16}
